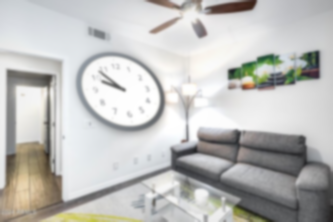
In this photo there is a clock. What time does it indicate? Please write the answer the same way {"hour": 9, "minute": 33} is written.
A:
{"hour": 9, "minute": 53}
